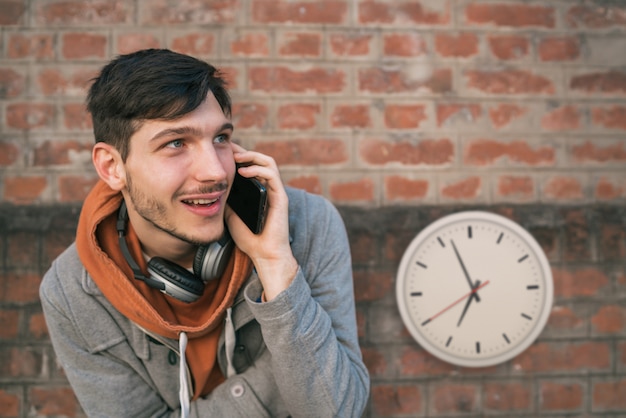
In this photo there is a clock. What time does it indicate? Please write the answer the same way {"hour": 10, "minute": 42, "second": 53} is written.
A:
{"hour": 6, "minute": 56, "second": 40}
